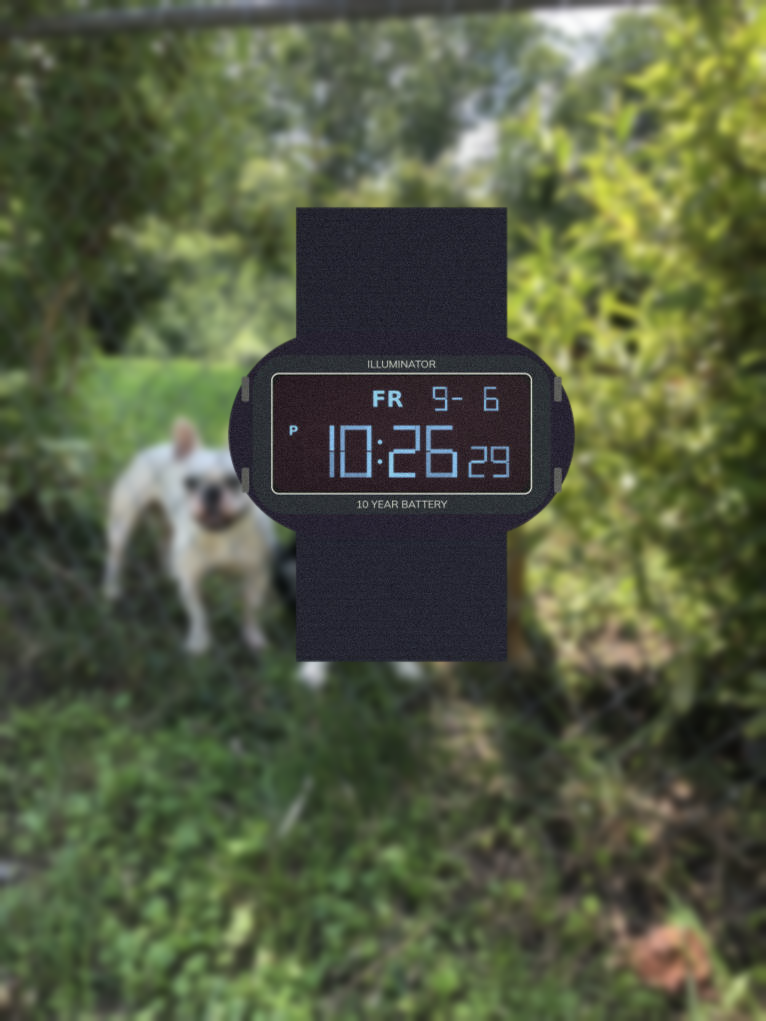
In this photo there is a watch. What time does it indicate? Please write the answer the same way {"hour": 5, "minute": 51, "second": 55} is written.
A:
{"hour": 10, "minute": 26, "second": 29}
